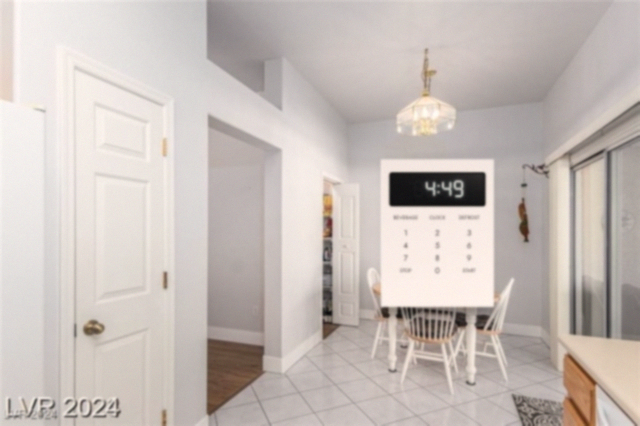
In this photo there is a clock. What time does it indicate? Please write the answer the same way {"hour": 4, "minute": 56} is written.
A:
{"hour": 4, "minute": 49}
